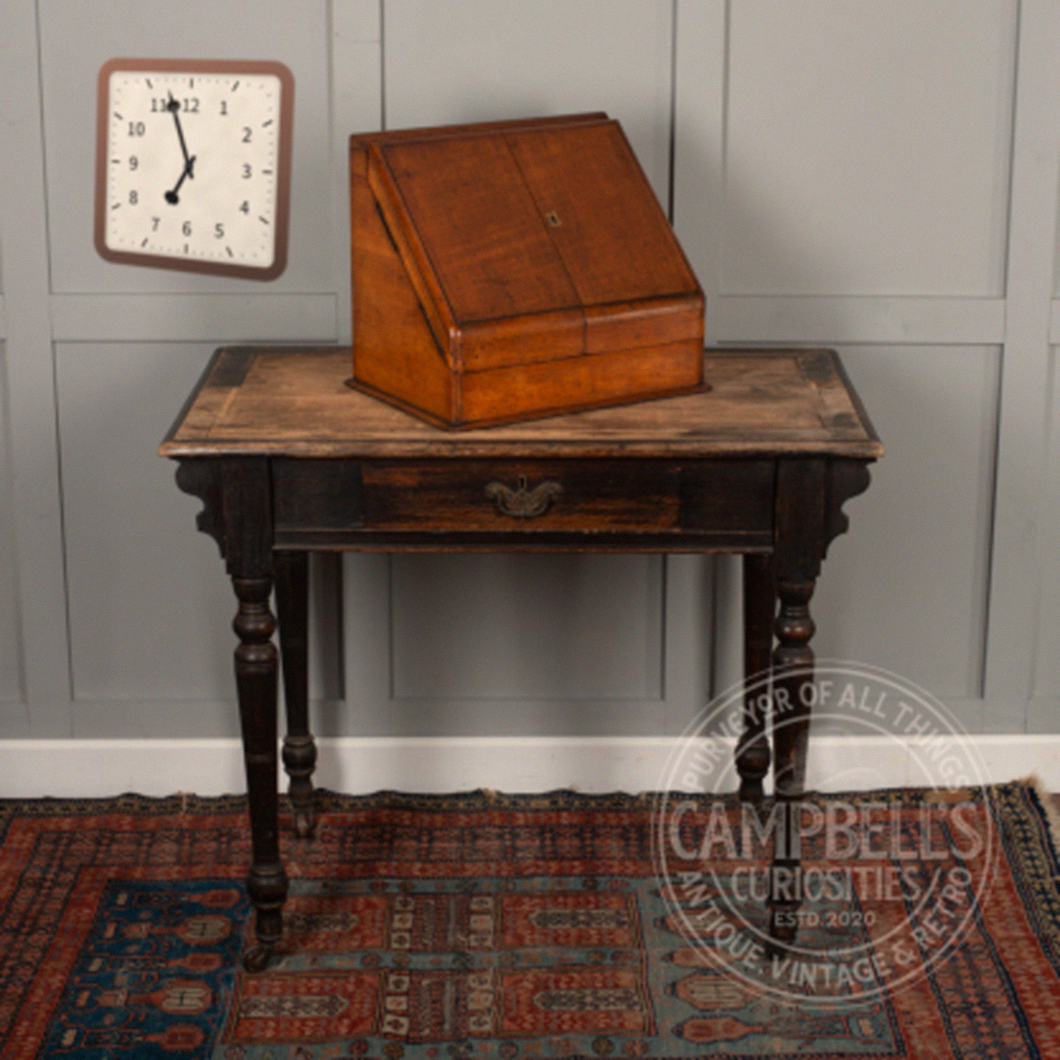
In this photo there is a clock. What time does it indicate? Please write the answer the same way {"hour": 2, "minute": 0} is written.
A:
{"hour": 6, "minute": 57}
